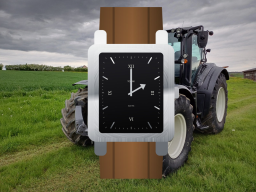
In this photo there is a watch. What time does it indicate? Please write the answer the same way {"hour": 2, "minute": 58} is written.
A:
{"hour": 2, "minute": 0}
